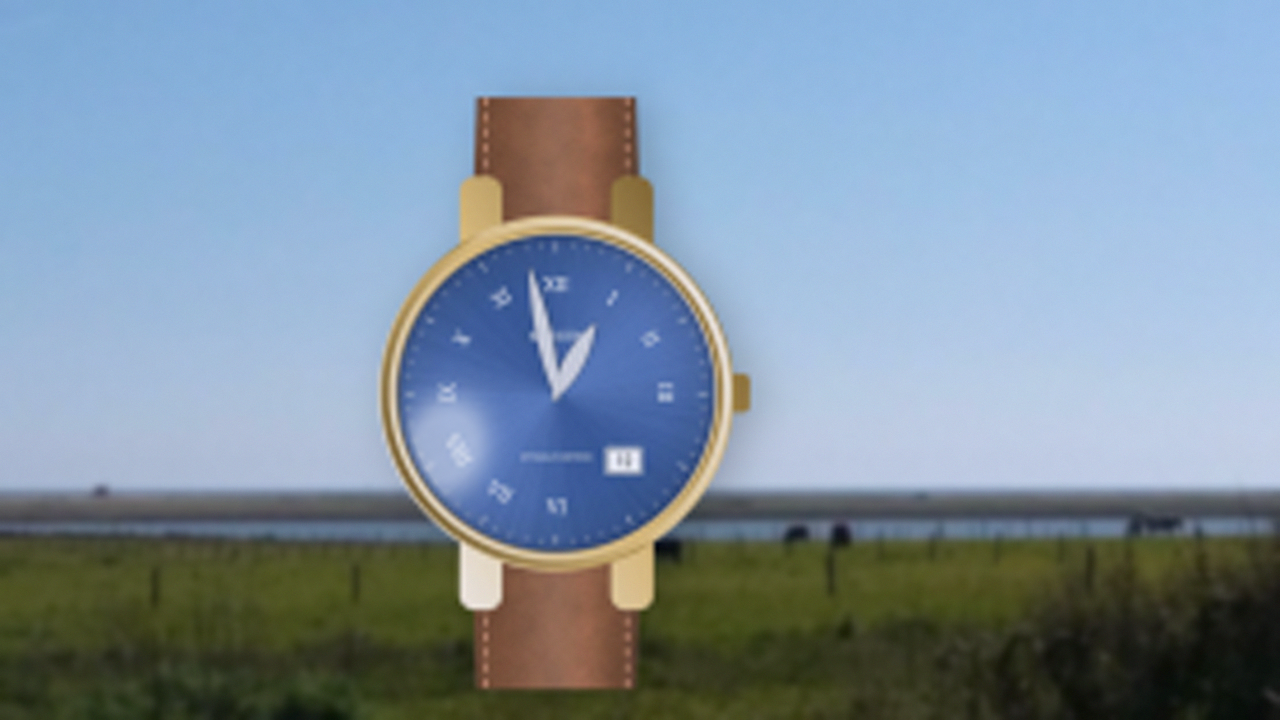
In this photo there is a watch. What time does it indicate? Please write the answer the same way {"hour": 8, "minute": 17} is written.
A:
{"hour": 12, "minute": 58}
